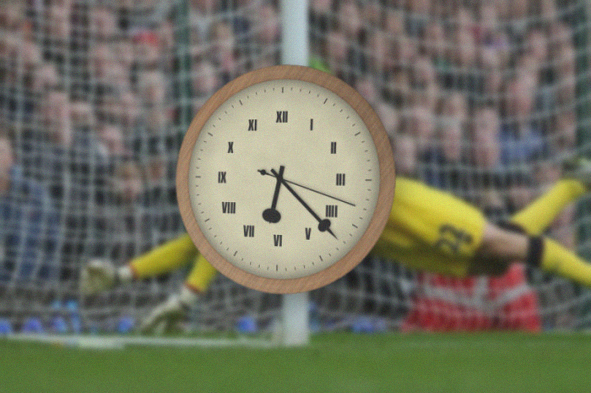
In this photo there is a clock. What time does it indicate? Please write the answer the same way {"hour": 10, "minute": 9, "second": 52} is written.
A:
{"hour": 6, "minute": 22, "second": 18}
